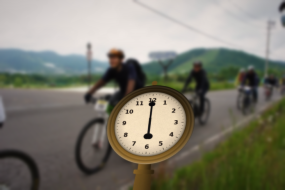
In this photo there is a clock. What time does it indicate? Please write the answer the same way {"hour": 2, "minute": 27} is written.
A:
{"hour": 6, "minute": 0}
